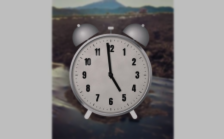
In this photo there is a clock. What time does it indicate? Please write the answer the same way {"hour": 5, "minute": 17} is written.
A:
{"hour": 4, "minute": 59}
